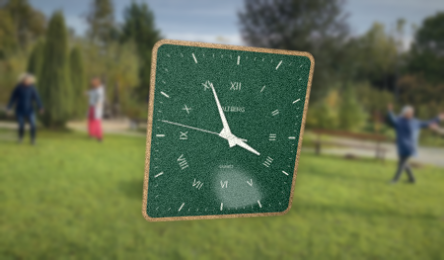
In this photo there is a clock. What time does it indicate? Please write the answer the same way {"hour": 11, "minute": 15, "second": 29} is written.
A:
{"hour": 3, "minute": 55, "second": 47}
